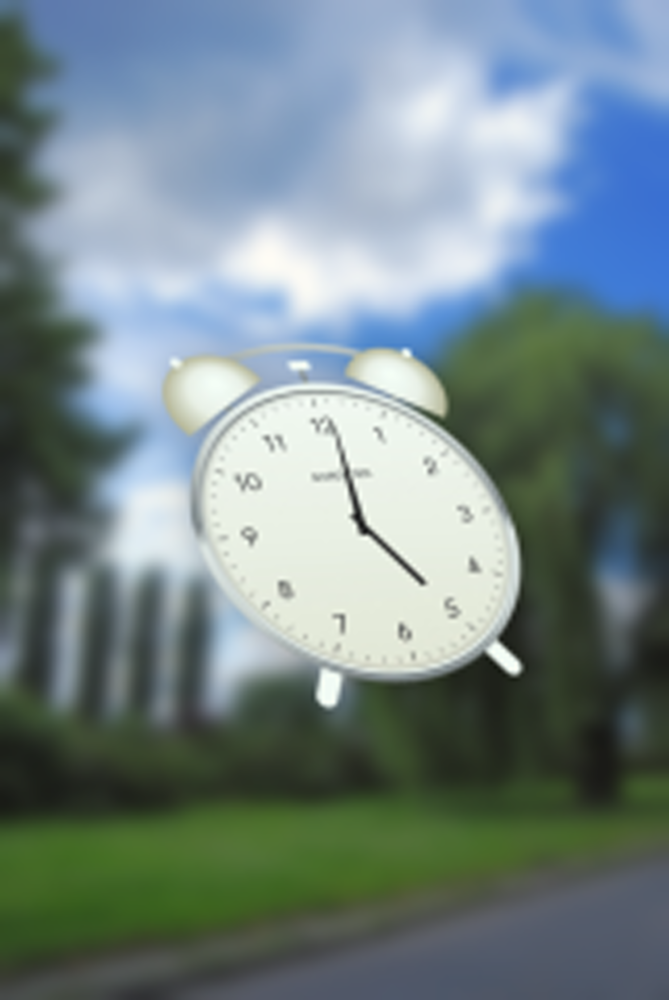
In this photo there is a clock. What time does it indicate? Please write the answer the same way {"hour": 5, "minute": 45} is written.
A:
{"hour": 5, "minute": 1}
